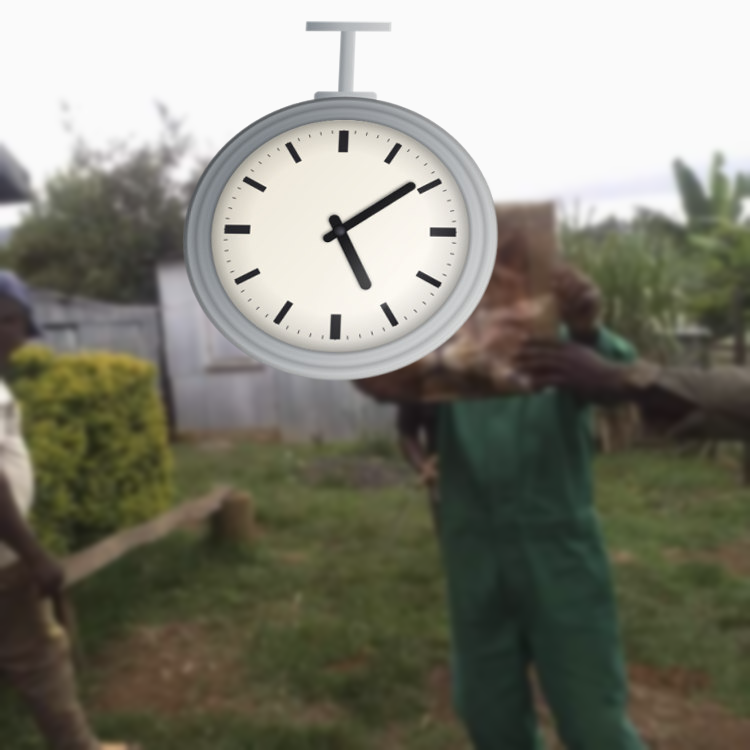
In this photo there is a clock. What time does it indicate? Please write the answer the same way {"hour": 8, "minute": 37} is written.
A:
{"hour": 5, "minute": 9}
